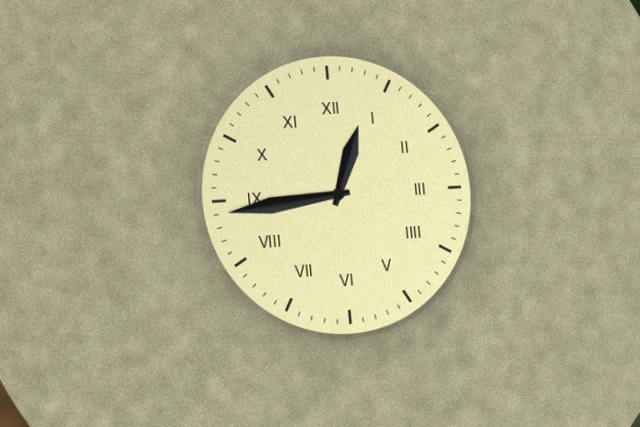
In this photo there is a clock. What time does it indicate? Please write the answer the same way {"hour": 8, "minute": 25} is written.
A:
{"hour": 12, "minute": 44}
